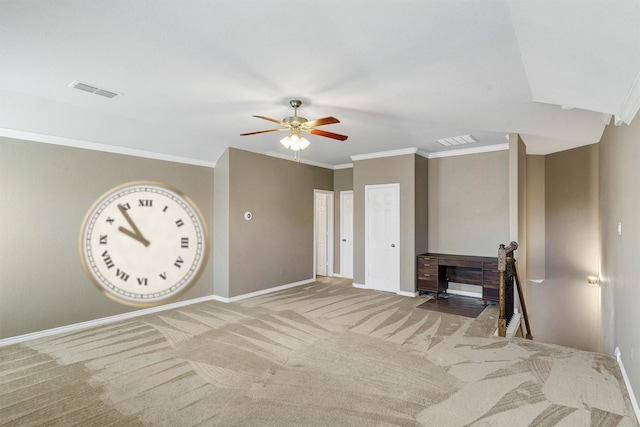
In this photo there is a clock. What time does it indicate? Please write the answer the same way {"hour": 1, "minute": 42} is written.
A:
{"hour": 9, "minute": 54}
